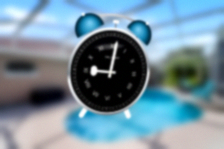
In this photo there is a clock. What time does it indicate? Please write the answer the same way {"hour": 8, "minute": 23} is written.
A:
{"hour": 9, "minute": 1}
